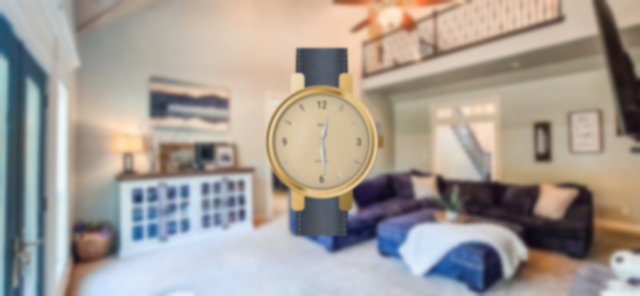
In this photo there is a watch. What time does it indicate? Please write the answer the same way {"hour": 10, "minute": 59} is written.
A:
{"hour": 12, "minute": 29}
